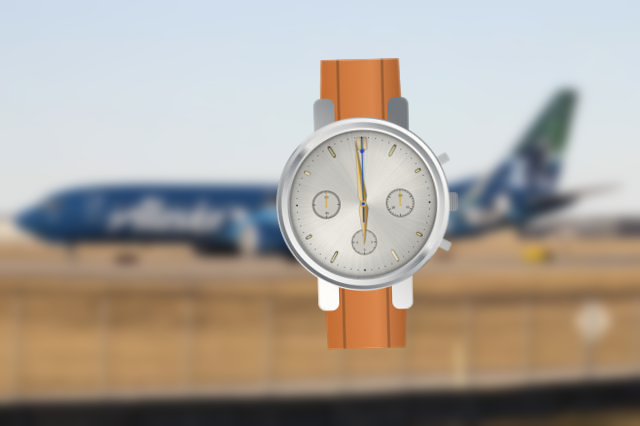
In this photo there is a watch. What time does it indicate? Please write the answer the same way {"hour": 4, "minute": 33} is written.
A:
{"hour": 5, "minute": 59}
